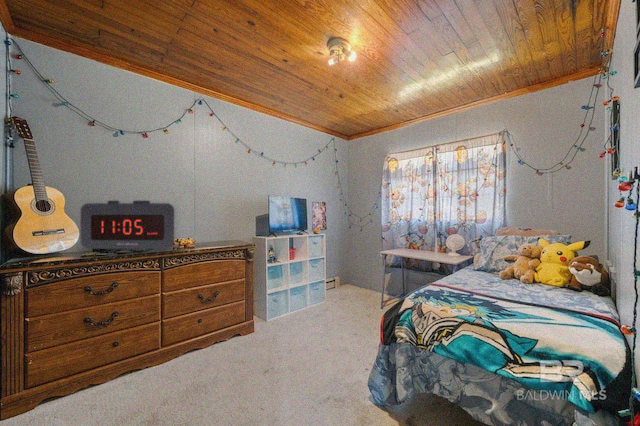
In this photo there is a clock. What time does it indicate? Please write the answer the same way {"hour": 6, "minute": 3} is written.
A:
{"hour": 11, "minute": 5}
